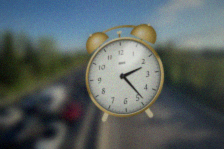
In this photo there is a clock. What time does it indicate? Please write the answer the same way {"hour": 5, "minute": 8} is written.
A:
{"hour": 2, "minute": 24}
